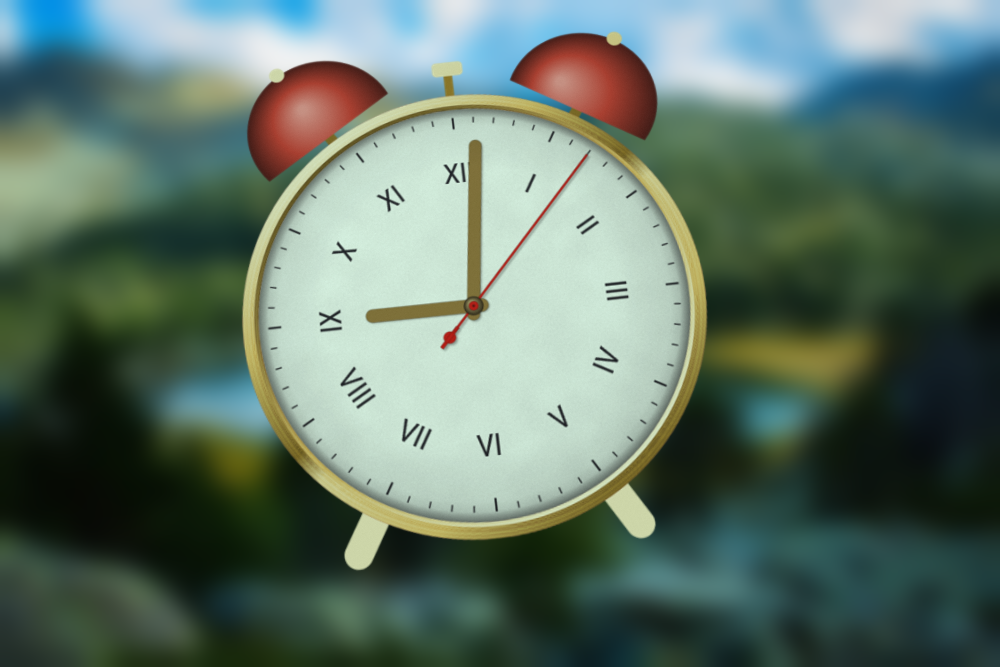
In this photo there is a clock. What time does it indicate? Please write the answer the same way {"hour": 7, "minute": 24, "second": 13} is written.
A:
{"hour": 9, "minute": 1, "second": 7}
